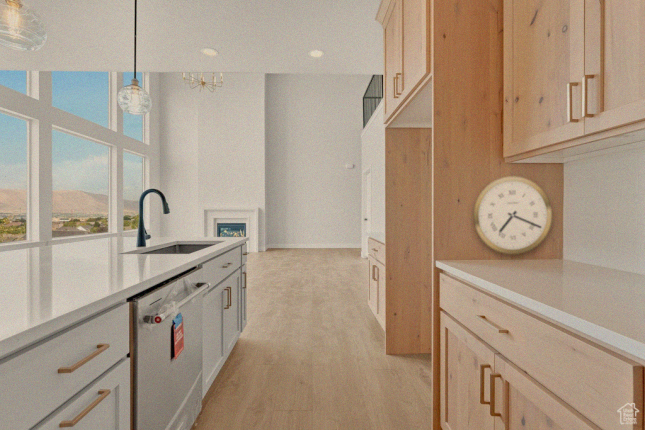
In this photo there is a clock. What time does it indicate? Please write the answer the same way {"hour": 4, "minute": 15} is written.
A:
{"hour": 7, "minute": 19}
